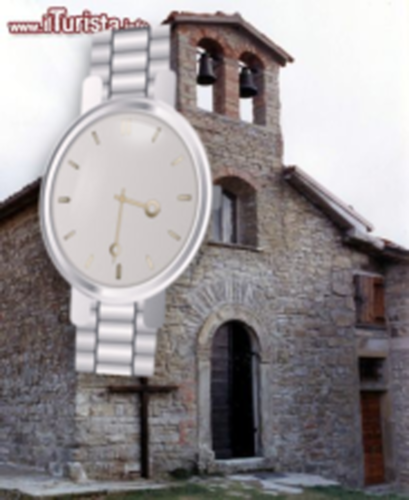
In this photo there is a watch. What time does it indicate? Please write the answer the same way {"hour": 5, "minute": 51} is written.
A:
{"hour": 3, "minute": 31}
